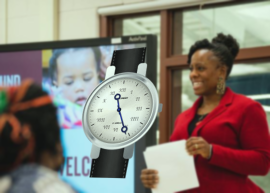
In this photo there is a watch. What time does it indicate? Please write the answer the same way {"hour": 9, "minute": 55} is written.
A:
{"hour": 11, "minute": 26}
